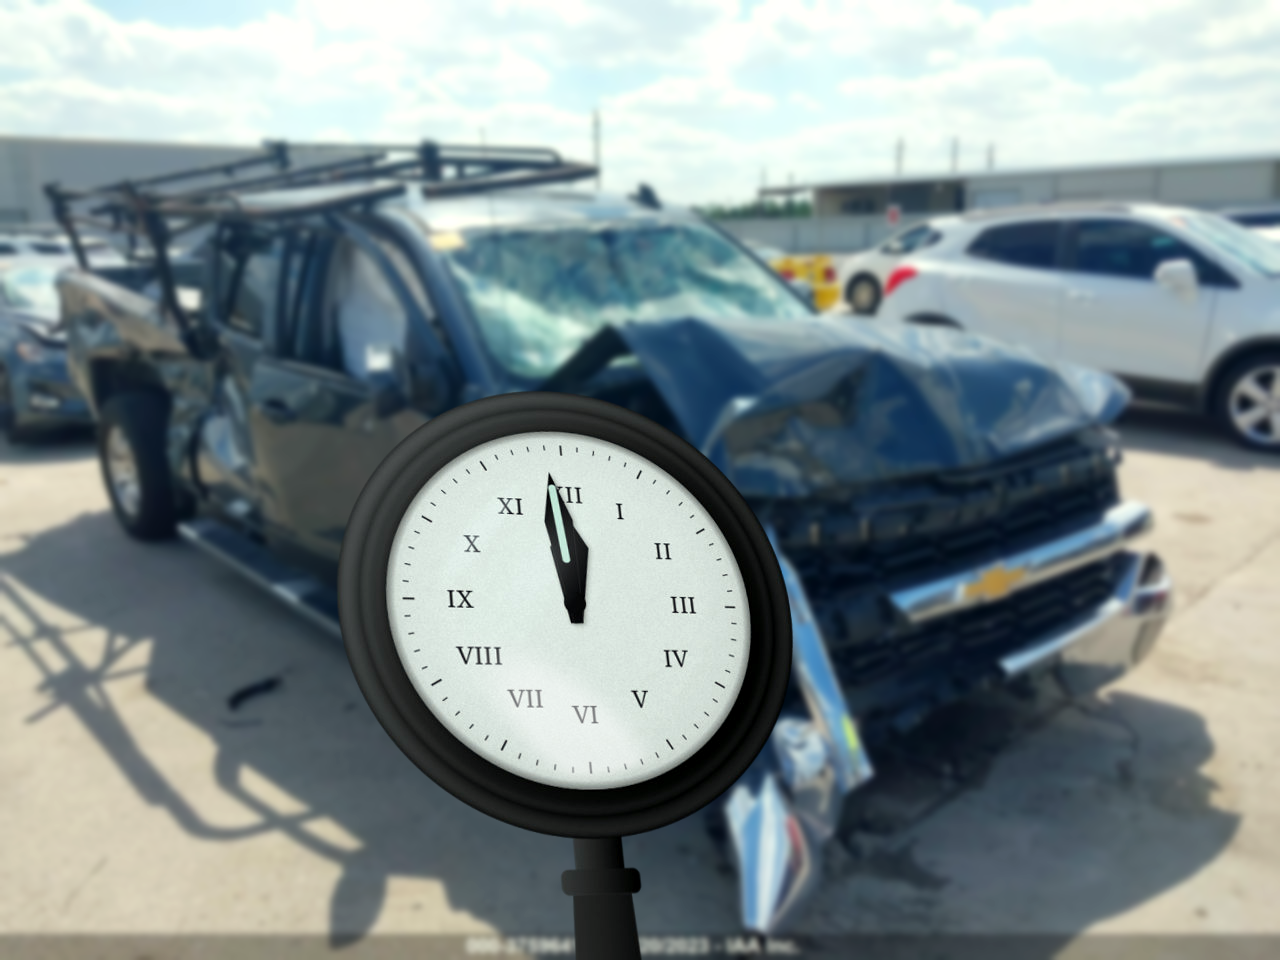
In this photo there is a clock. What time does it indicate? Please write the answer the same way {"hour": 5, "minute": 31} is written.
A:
{"hour": 11, "minute": 59}
